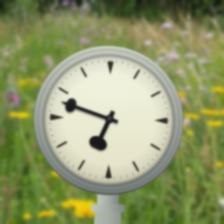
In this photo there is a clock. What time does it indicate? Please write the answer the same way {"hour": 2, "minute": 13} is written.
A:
{"hour": 6, "minute": 48}
